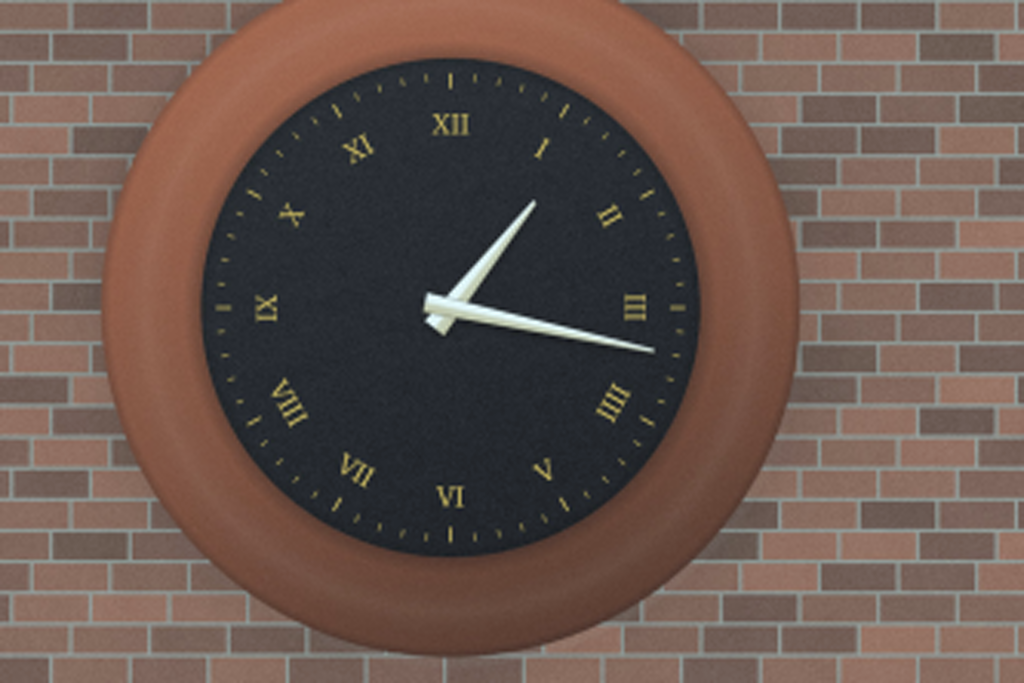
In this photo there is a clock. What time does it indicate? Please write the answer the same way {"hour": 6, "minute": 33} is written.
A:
{"hour": 1, "minute": 17}
